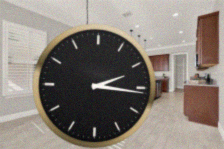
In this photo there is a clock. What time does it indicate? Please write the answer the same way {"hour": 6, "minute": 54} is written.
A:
{"hour": 2, "minute": 16}
